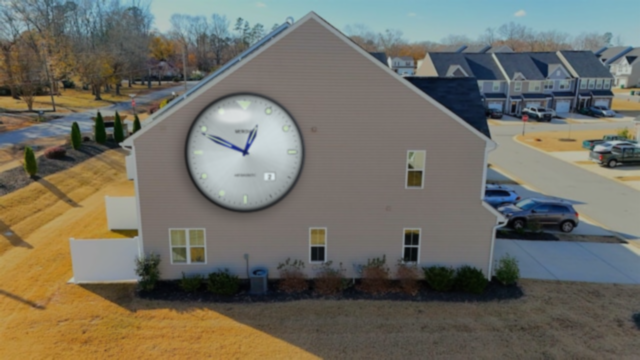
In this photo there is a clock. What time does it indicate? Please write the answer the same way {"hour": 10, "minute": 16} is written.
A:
{"hour": 12, "minute": 49}
